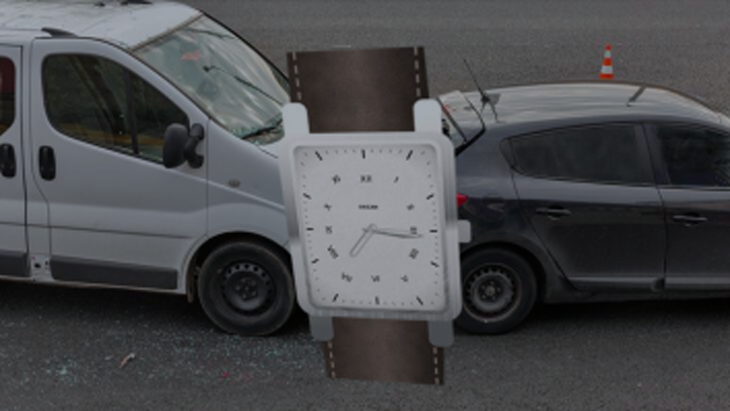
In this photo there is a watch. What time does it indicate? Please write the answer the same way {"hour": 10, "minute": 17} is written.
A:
{"hour": 7, "minute": 16}
